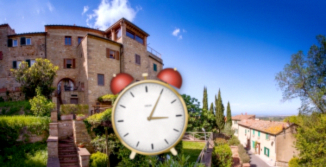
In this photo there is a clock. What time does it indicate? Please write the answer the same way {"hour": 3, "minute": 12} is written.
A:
{"hour": 3, "minute": 5}
